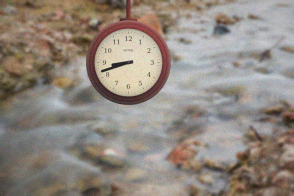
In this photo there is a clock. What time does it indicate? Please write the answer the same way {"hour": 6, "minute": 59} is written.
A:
{"hour": 8, "minute": 42}
